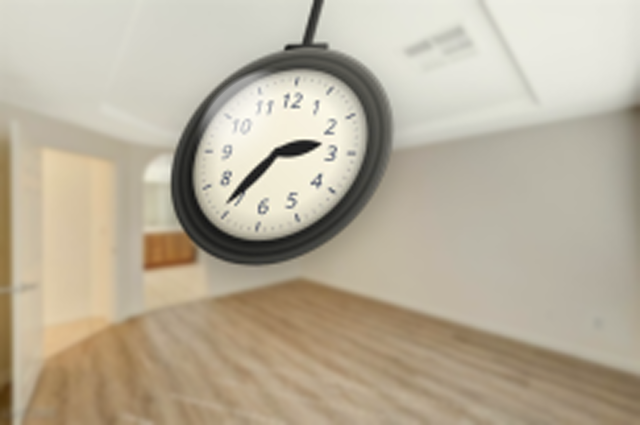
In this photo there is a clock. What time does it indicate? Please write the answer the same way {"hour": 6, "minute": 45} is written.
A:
{"hour": 2, "minute": 36}
